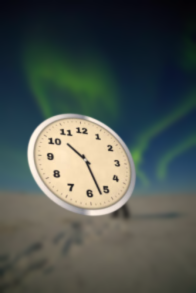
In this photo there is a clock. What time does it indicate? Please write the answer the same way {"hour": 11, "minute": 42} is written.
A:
{"hour": 10, "minute": 27}
